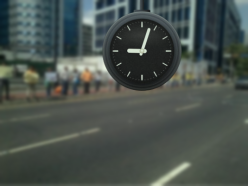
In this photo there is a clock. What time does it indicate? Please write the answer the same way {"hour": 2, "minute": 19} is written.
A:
{"hour": 9, "minute": 3}
